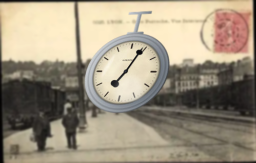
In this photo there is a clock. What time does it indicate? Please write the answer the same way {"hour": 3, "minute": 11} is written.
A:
{"hour": 7, "minute": 4}
